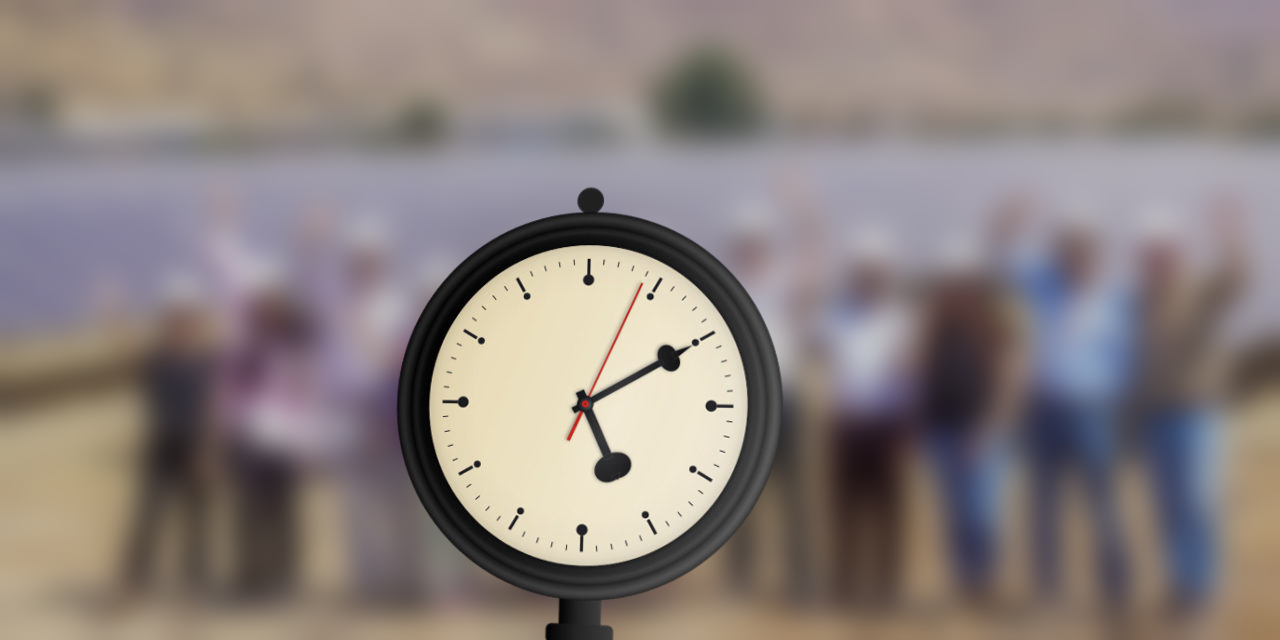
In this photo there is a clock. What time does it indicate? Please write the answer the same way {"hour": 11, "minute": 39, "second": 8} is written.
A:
{"hour": 5, "minute": 10, "second": 4}
